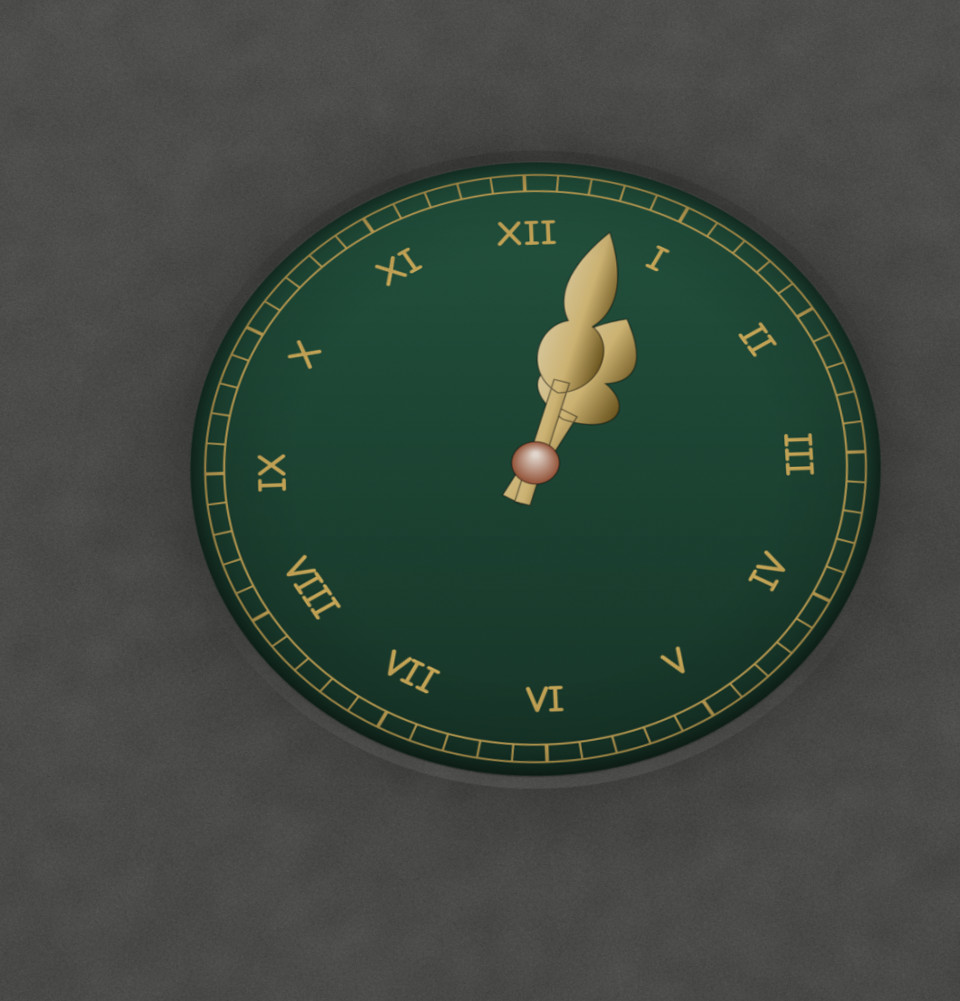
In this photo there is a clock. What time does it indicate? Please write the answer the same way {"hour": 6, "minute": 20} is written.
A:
{"hour": 1, "minute": 3}
